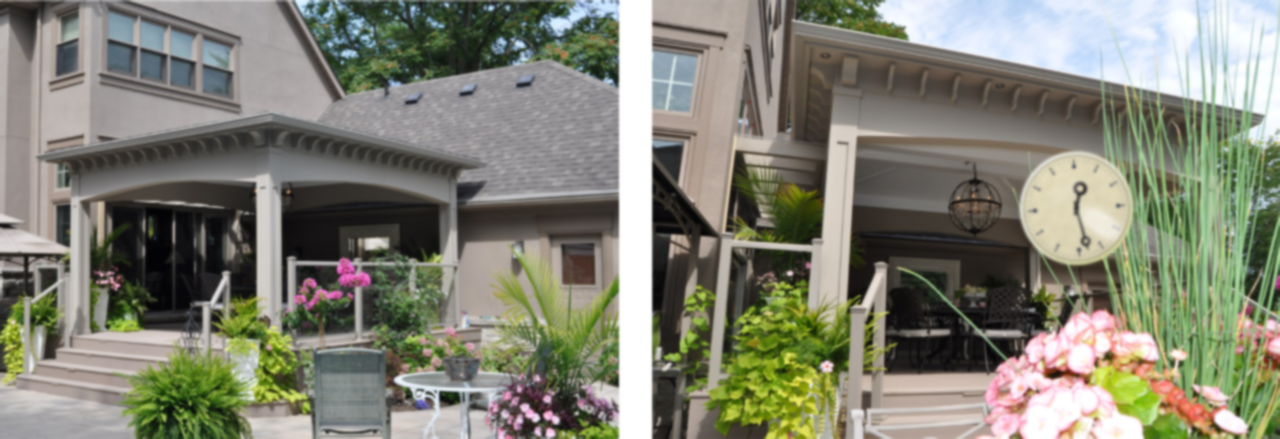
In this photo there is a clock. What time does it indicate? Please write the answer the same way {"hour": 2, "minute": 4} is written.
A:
{"hour": 12, "minute": 28}
